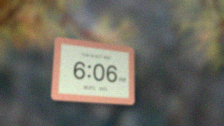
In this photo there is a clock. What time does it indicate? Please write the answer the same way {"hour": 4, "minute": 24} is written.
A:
{"hour": 6, "minute": 6}
